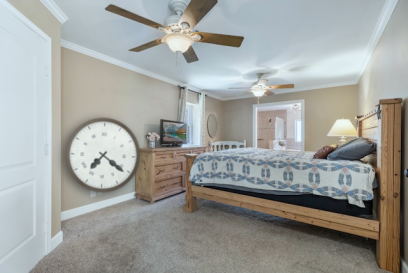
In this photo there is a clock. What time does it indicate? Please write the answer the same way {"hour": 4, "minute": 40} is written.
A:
{"hour": 7, "minute": 21}
